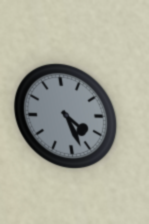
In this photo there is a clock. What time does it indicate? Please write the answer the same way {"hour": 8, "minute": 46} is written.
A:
{"hour": 4, "minute": 27}
